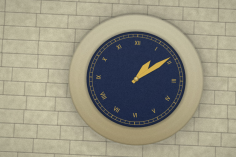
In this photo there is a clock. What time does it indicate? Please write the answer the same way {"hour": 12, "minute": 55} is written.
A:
{"hour": 1, "minute": 9}
